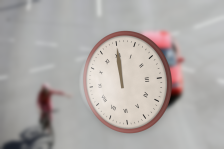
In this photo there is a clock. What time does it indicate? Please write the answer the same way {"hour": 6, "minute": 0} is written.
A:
{"hour": 12, "minute": 0}
